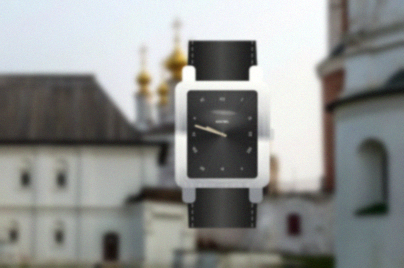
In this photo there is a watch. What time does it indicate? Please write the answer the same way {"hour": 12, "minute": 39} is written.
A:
{"hour": 9, "minute": 48}
